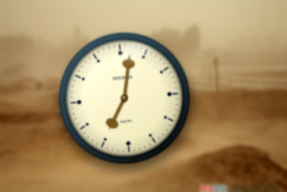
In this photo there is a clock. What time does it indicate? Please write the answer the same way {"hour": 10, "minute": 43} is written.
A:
{"hour": 7, "minute": 2}
